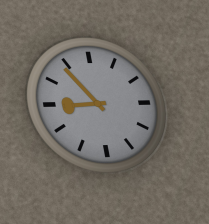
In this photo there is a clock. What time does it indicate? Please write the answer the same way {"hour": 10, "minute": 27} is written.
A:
{"hour": 8, "minute": 54}
